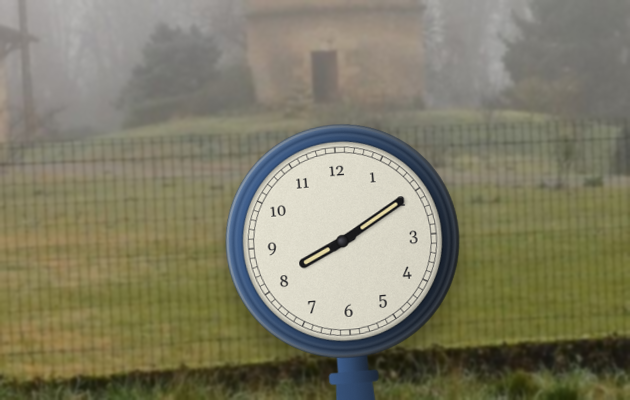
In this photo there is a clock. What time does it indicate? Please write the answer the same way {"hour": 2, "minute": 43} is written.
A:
{"hour": 8, "minute": 10}
